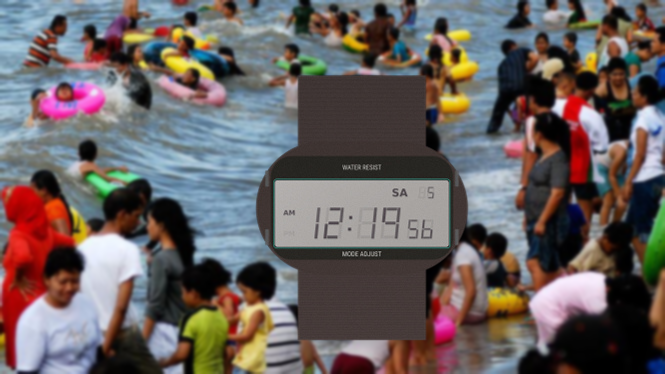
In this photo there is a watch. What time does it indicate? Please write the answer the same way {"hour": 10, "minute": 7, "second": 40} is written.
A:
{"hour": 12, "minute": 19, "second": 56}
